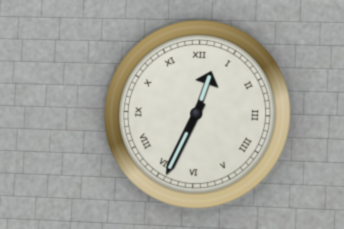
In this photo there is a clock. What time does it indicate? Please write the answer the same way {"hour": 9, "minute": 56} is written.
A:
{"hour": 12, "minute": 34}
